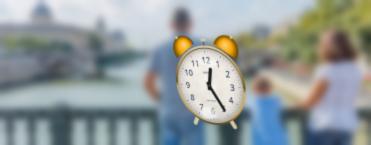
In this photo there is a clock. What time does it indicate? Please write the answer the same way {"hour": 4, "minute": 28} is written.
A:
{"hour": 12, "minute": 25}
